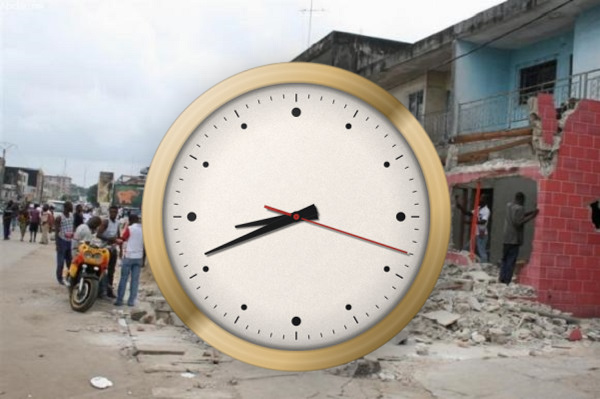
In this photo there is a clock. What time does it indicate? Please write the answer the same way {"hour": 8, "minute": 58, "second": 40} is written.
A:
{"hour": 8, "minute": 41, "second": 18}
